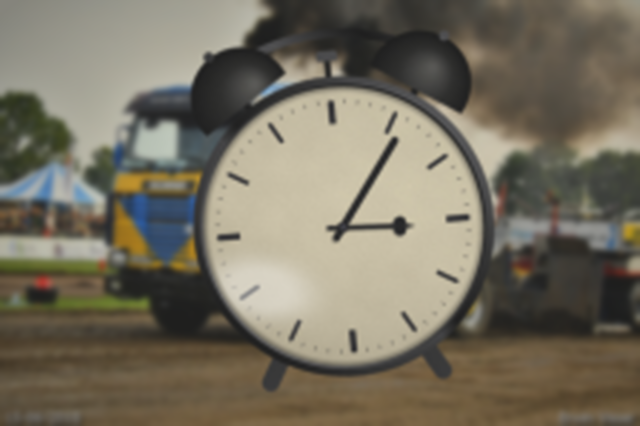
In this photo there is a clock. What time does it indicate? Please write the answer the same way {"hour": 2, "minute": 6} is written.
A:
{"hour": 3, "minute": 6}
